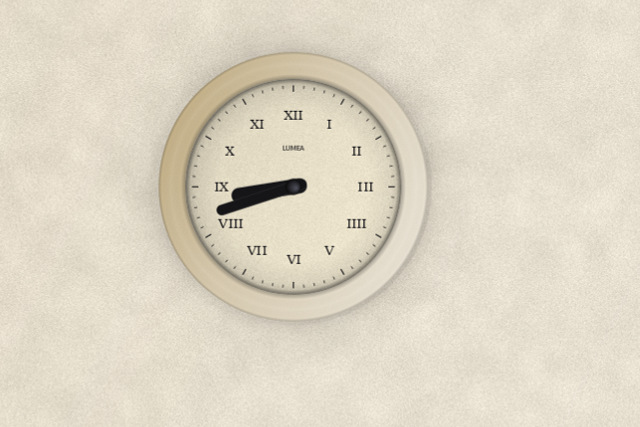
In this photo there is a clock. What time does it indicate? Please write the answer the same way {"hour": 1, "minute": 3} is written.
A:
{"hour": 8, "minute": 42}
